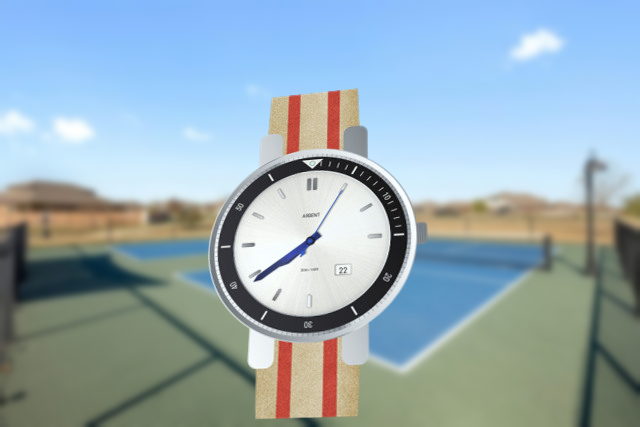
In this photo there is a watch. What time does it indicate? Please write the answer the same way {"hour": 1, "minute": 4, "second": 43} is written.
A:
{"hour": 7, "minute": 39, "second": 5}
